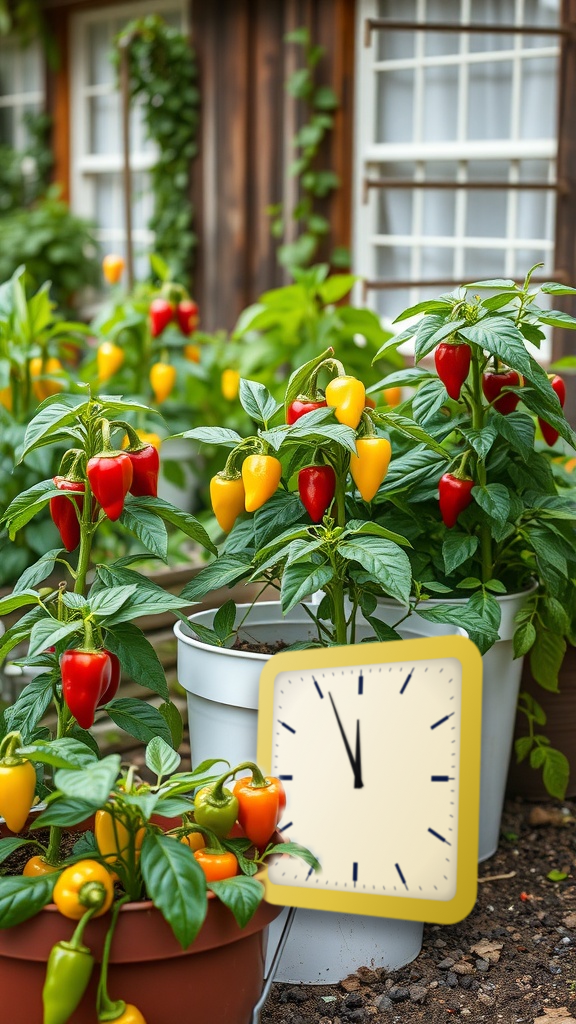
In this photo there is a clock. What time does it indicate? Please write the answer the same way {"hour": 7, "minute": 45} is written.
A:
{"hour": 11, "minute": 56}
